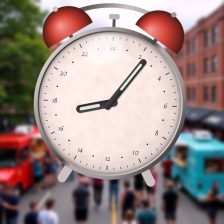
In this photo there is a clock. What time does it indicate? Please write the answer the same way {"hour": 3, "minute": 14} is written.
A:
{"hour": 17, "minute": 6}
